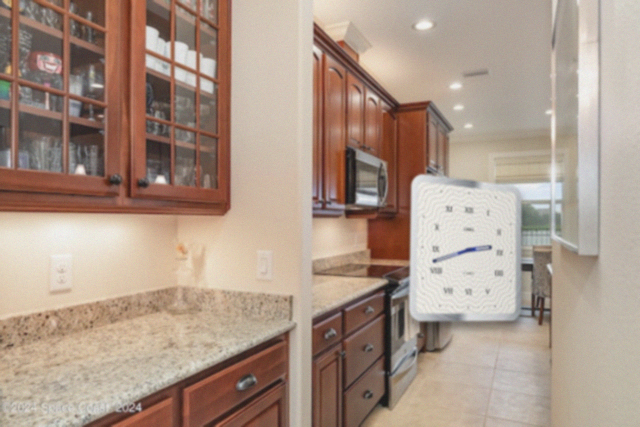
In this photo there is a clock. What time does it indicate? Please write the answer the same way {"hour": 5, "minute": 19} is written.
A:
{"hour": 2, "minute": 42}
